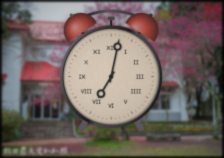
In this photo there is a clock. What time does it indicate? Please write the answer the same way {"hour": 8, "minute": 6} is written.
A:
{"hour": 7, "minute": 2}
